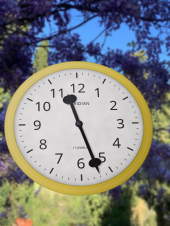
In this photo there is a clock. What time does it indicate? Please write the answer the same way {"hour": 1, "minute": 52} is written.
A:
{"hour": 11, "minute": 27}
